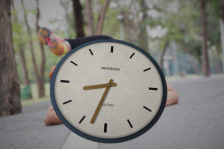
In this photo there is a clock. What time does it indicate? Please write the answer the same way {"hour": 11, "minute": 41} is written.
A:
{"hour": 8, "minute": 33}
